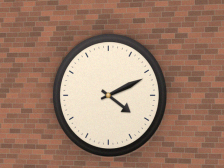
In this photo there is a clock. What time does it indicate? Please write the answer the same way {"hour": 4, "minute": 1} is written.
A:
{"hour": 4, "minute": 11}
